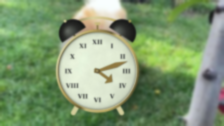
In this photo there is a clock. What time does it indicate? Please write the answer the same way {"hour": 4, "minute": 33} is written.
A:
{"hour": 4, "minute": 12}
